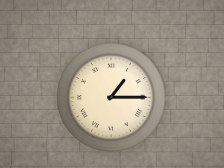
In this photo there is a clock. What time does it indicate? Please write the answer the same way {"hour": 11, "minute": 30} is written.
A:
{"hour": 1, "minute": 15}
